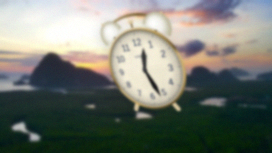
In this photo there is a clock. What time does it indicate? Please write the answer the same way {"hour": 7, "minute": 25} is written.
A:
{"hour": 12, "minute": 27}
